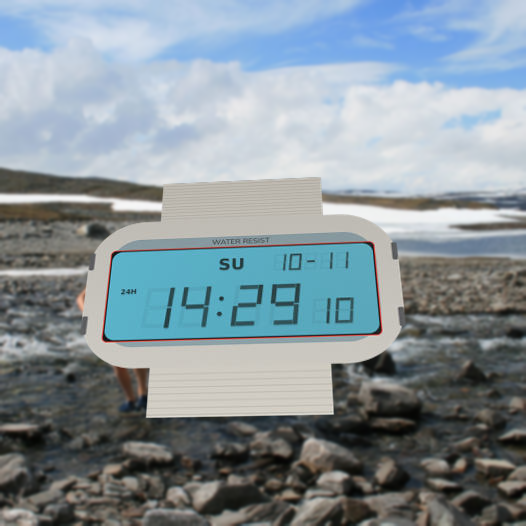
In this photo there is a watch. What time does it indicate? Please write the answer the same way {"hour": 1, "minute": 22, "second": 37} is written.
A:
{"hour": 14, "minute": 29, "second": 10}
